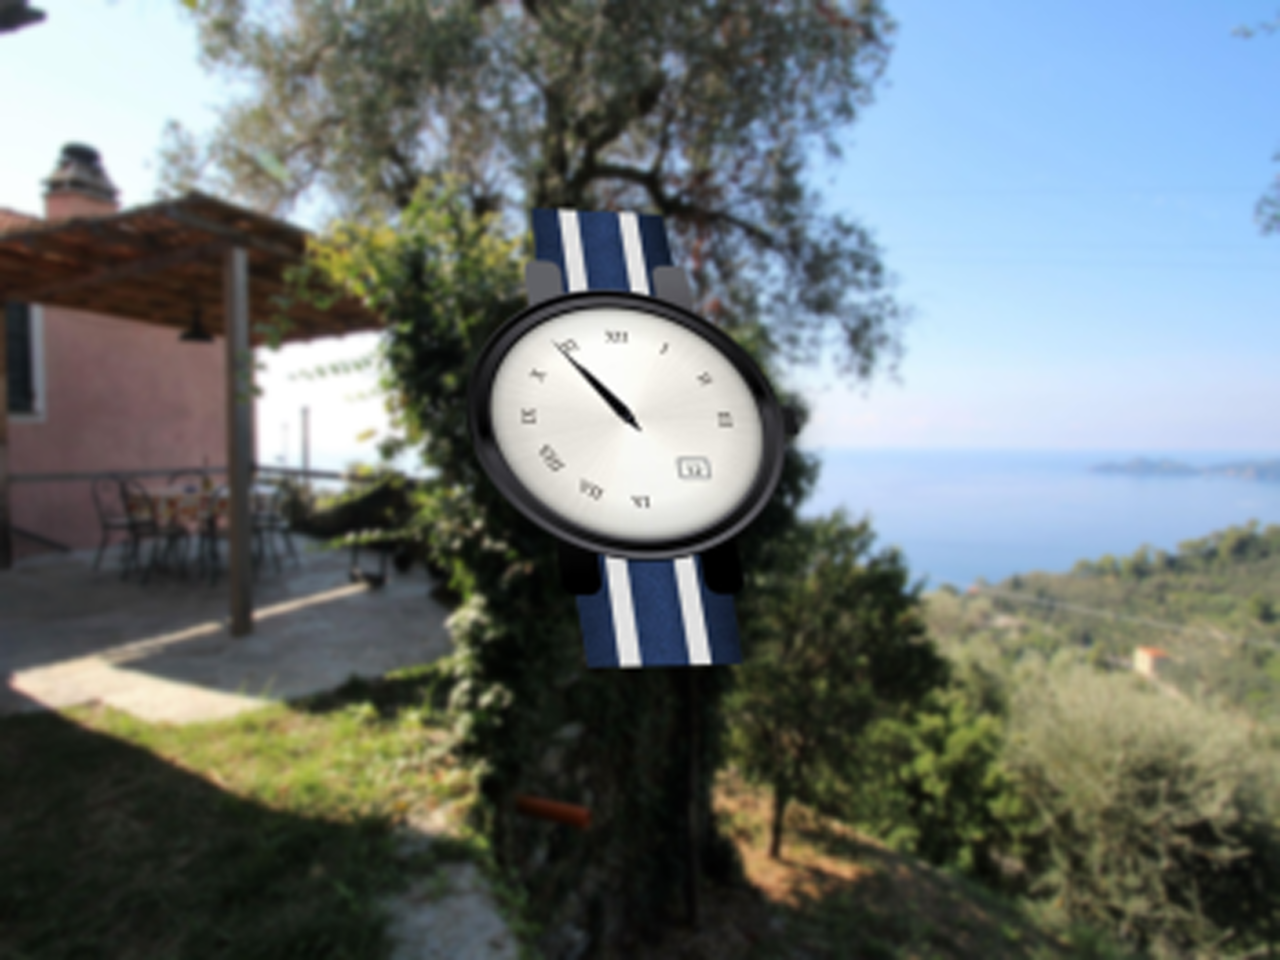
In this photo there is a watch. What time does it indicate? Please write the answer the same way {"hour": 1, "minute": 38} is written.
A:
{"hour": 10, "minute": 54}
